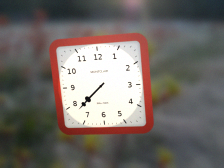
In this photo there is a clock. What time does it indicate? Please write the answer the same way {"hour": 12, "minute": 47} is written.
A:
{"hour": 7, "minute": 38}
